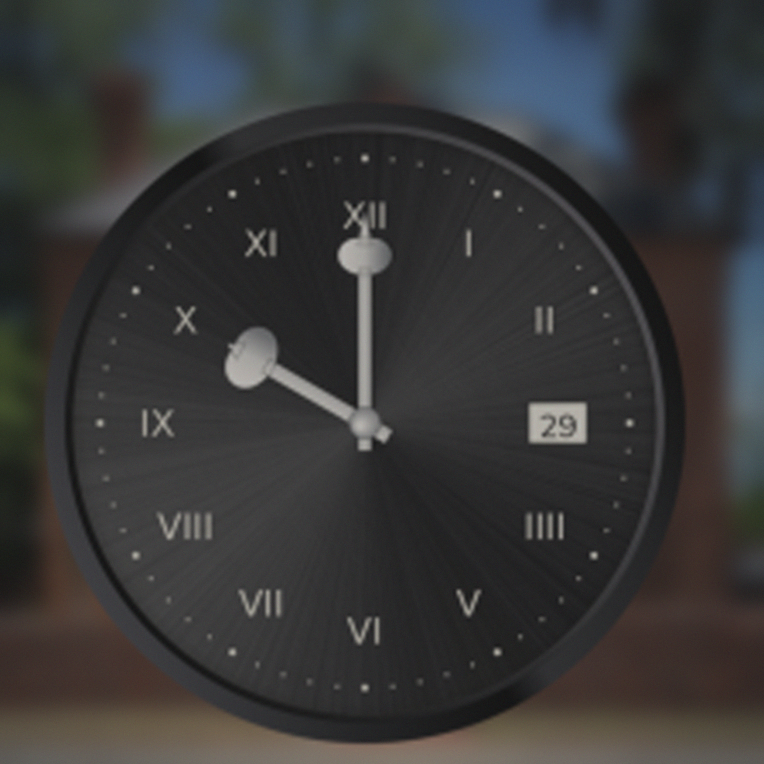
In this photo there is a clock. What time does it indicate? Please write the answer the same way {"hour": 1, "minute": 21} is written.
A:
{"hour": 10, "minute": 0}
